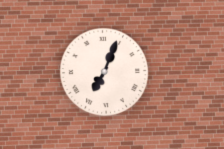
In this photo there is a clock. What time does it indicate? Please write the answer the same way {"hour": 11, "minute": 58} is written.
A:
{"hour": 7, "minute": 4}
